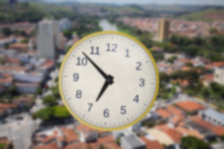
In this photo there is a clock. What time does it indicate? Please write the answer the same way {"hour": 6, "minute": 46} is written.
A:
{"hour": 6, "minute": 52}
